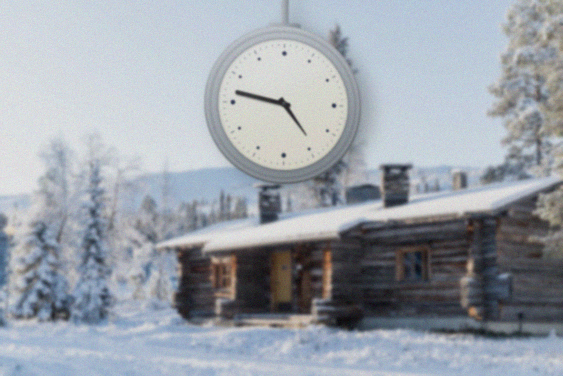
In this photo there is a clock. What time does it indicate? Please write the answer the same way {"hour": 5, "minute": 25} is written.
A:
{"hour": 4, "minute": 47}
